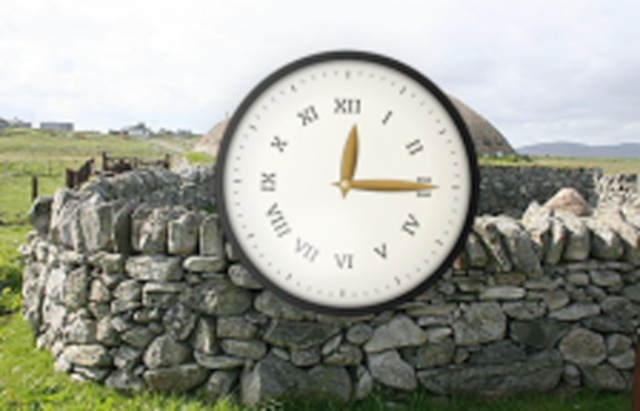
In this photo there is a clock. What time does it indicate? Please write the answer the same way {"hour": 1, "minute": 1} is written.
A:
{"hour": 12, "minute": 15}
